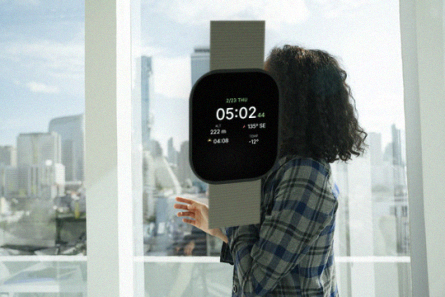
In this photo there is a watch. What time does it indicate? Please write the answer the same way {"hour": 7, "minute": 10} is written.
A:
{"hour": 5, "minute": 2}
